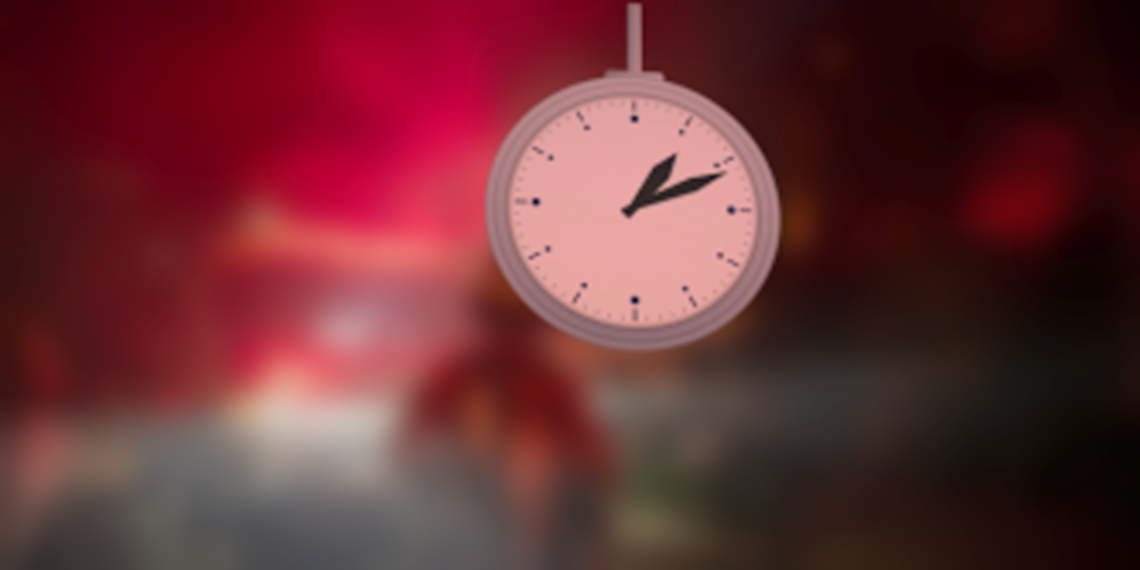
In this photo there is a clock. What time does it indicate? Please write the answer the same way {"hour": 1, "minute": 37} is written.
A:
{"hour": 1, "minute": 11}
